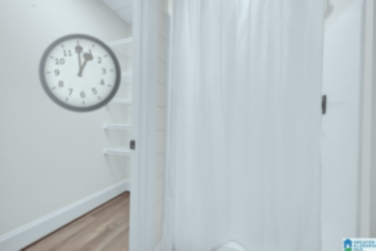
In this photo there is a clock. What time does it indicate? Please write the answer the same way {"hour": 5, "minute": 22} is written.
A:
{"hour": 1, "minute": 0}
